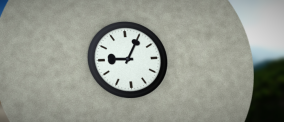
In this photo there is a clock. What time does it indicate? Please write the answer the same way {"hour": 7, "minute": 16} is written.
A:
{"hour": 9, "minute": 5}
